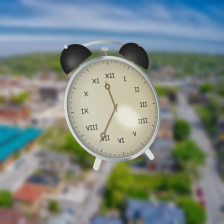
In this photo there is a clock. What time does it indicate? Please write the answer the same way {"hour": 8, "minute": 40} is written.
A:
{"hour": 11, "minute": 36}
